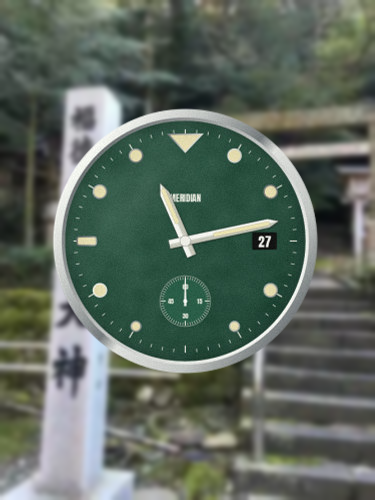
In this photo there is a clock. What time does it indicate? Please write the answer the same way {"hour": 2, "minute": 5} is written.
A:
{"hour": 11, "minute": 13}
